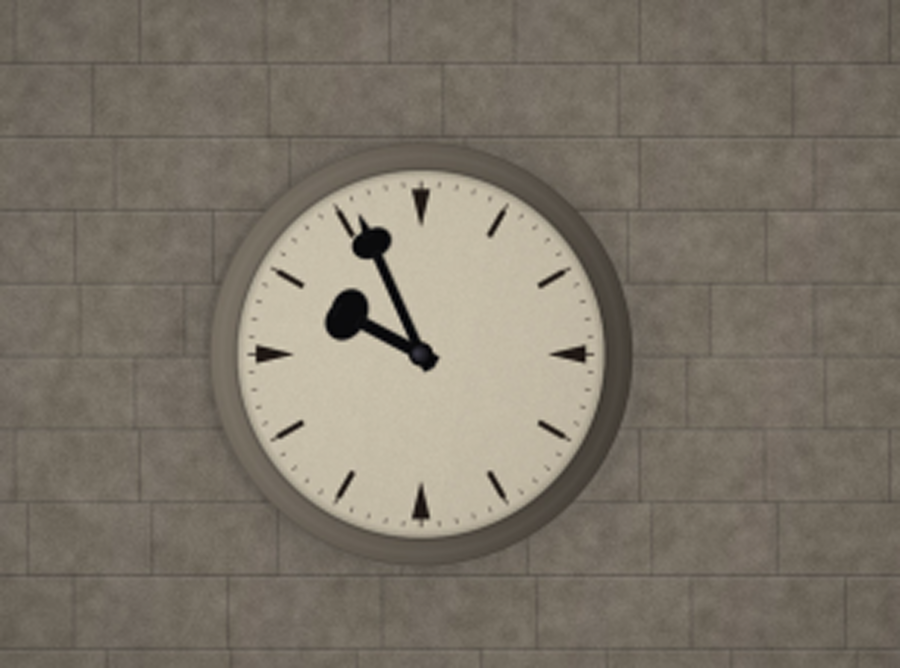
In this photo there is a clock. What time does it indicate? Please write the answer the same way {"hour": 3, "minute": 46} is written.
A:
{"hour": 9, "minute": 56}
